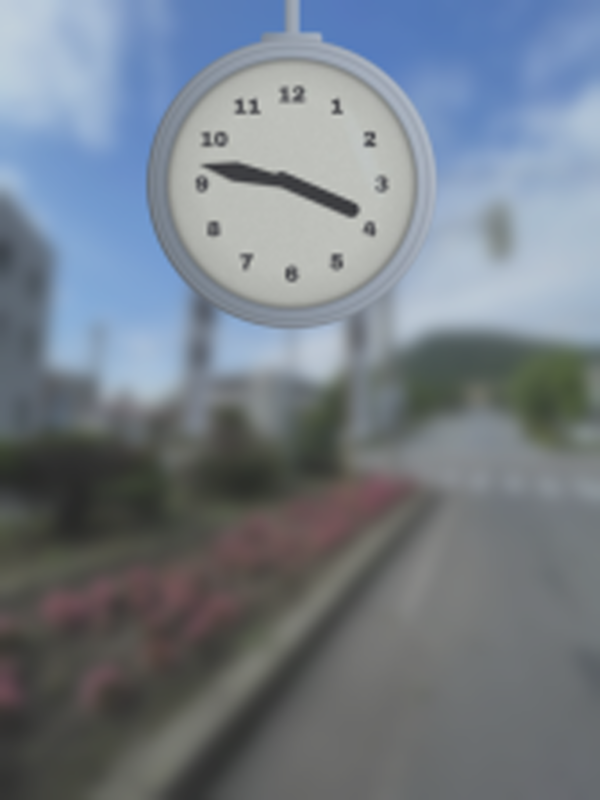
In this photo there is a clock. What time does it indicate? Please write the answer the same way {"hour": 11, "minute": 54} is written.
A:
{"hour": 3, "minute": 47}
